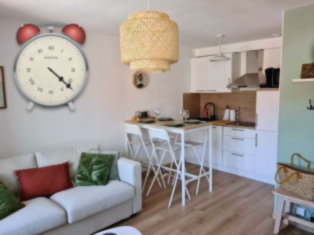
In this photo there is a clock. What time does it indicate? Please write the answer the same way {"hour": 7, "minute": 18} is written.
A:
{"hour": 4, "minute": 22}
